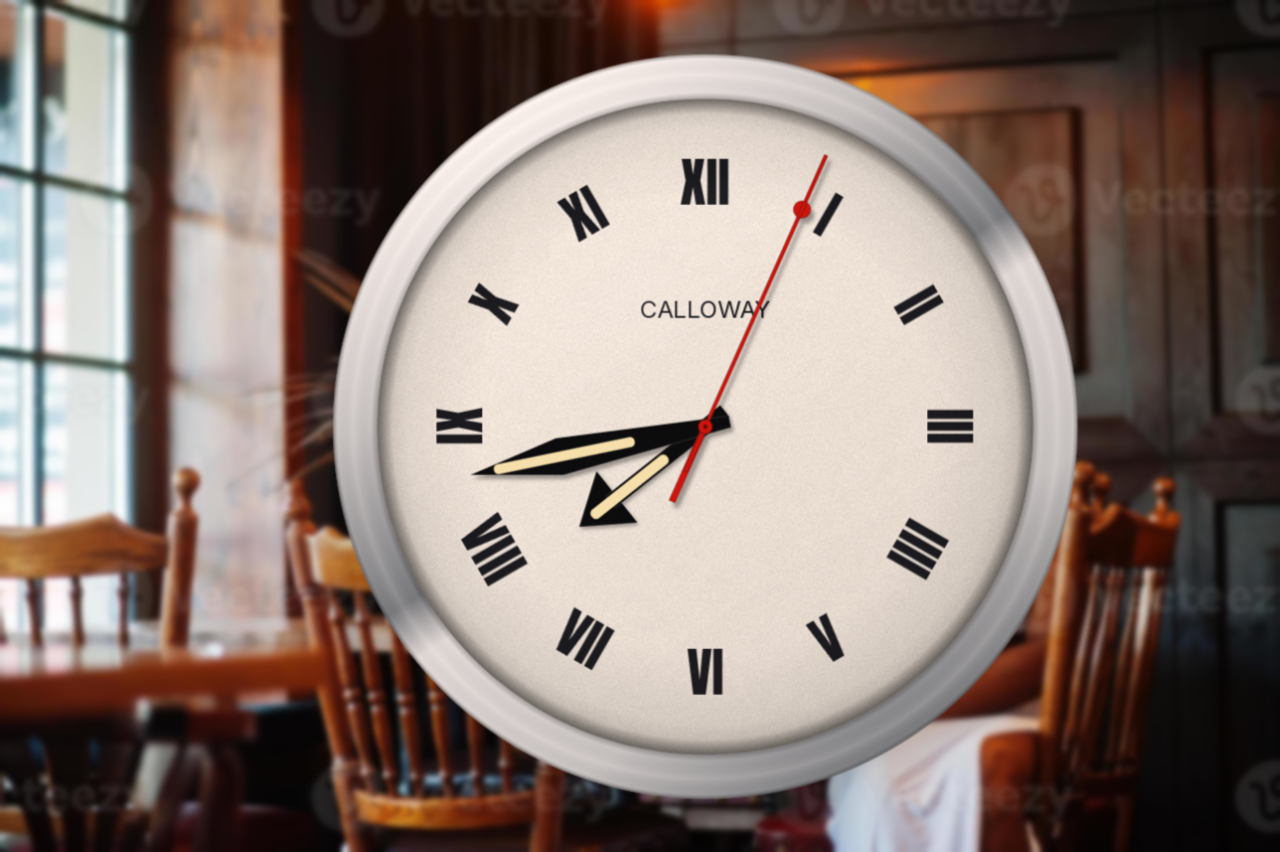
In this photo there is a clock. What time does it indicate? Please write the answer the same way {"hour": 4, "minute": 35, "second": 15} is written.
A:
{"hour": 7, "minute": 43, "second": 4}
